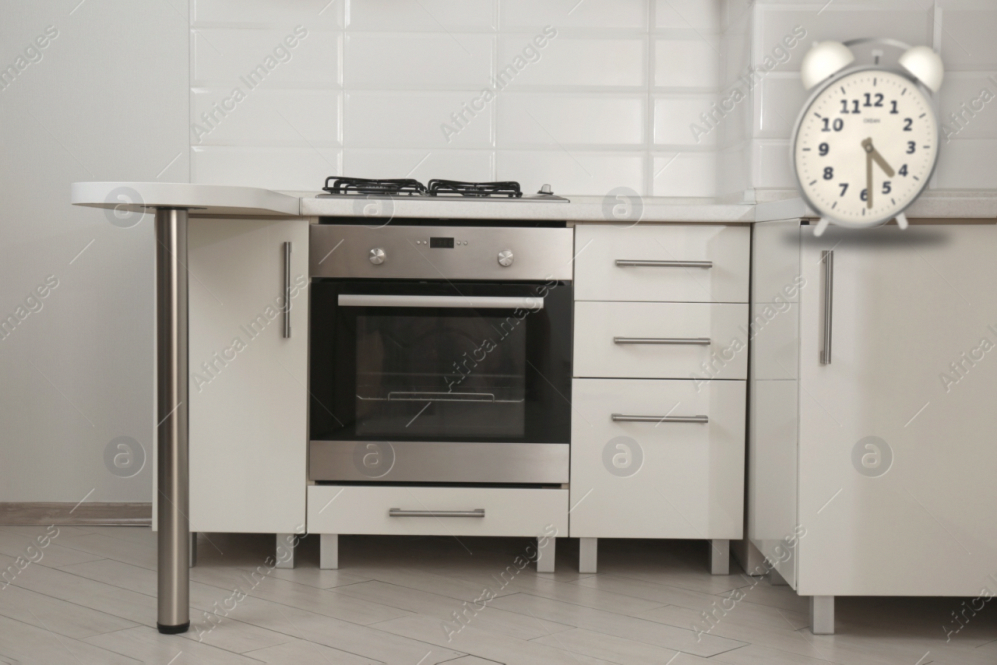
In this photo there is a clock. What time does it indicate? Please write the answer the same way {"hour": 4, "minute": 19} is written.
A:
{"hour": 4, "minute": 29}
